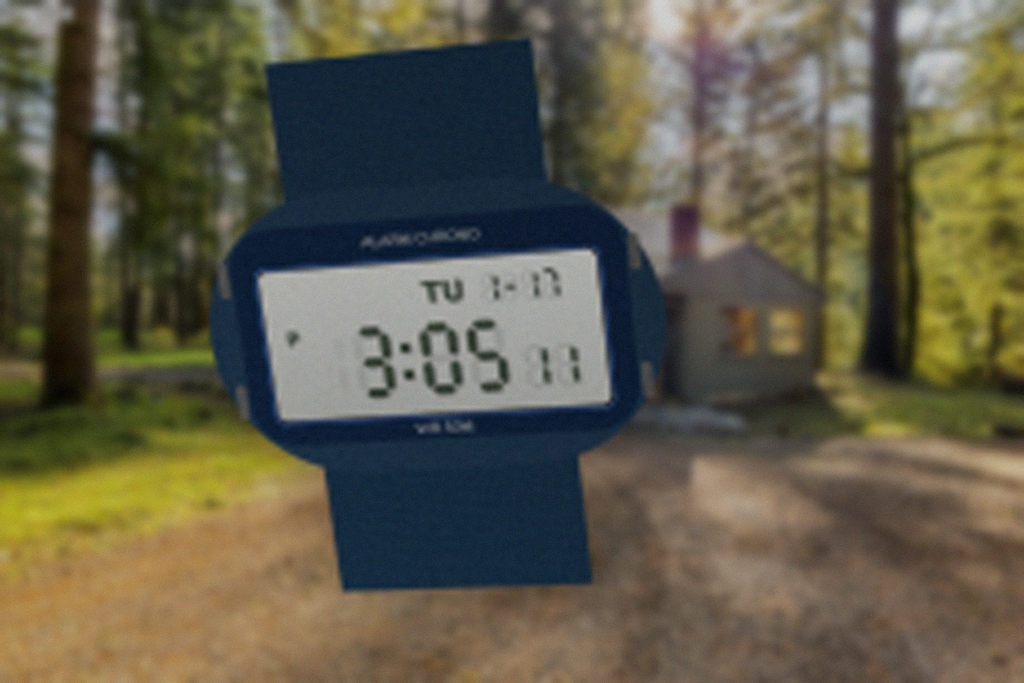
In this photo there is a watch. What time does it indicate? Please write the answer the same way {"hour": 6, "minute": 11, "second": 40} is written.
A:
{"hour": 3, "minute": 5, "second": 11}
